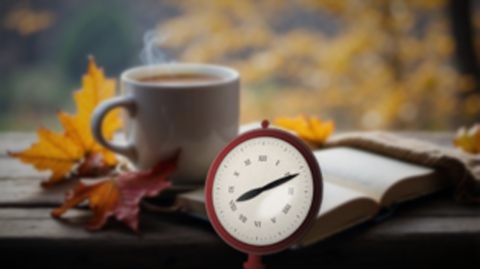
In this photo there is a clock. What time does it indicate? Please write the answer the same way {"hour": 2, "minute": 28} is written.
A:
{"hour": 8, "minute": 11}
